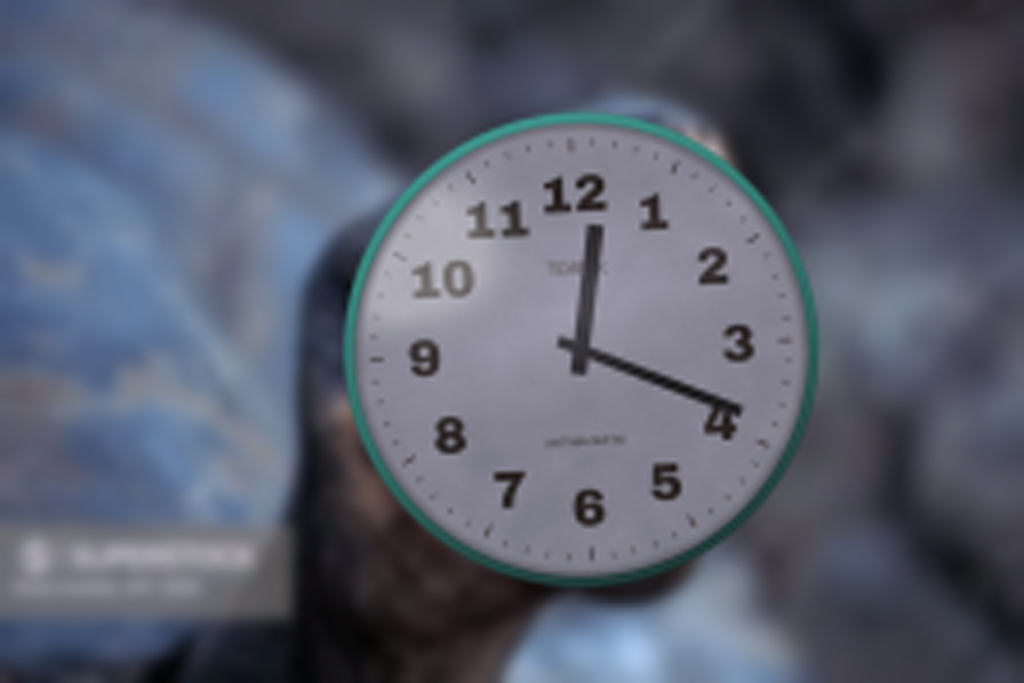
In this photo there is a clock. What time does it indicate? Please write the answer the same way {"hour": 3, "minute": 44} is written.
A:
{"hour": 12, "minute": 19}
